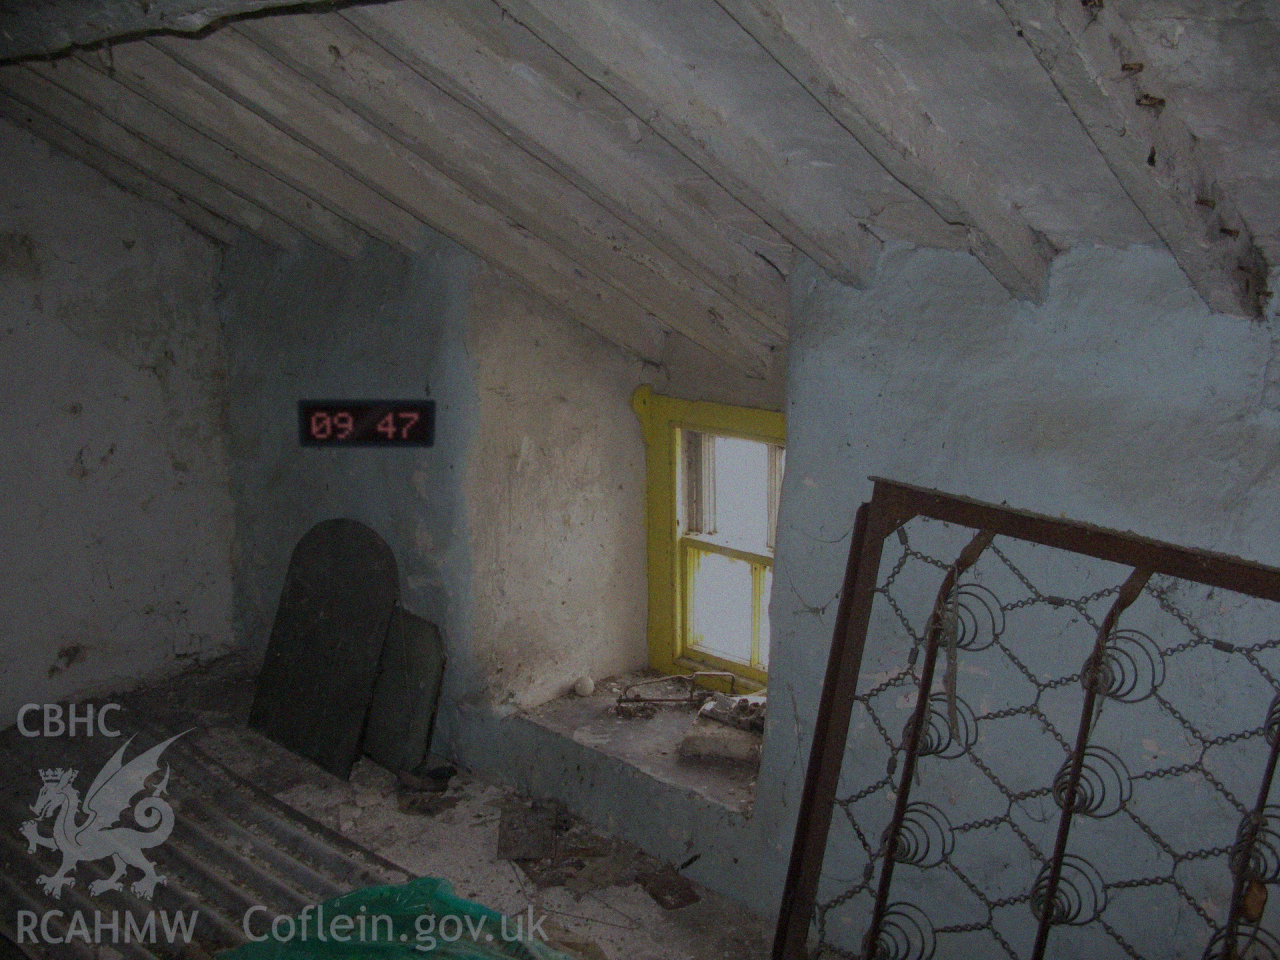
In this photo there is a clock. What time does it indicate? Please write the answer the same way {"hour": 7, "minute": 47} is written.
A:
{"hour": 9, "minute": 47}
